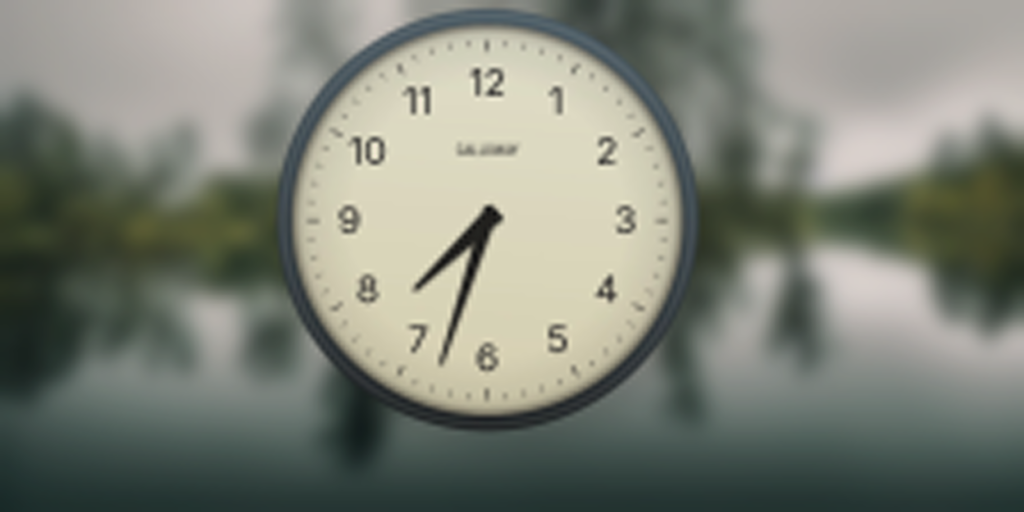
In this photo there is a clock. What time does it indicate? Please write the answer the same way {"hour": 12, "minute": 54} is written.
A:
{"hour": 7, "minute": 33}
